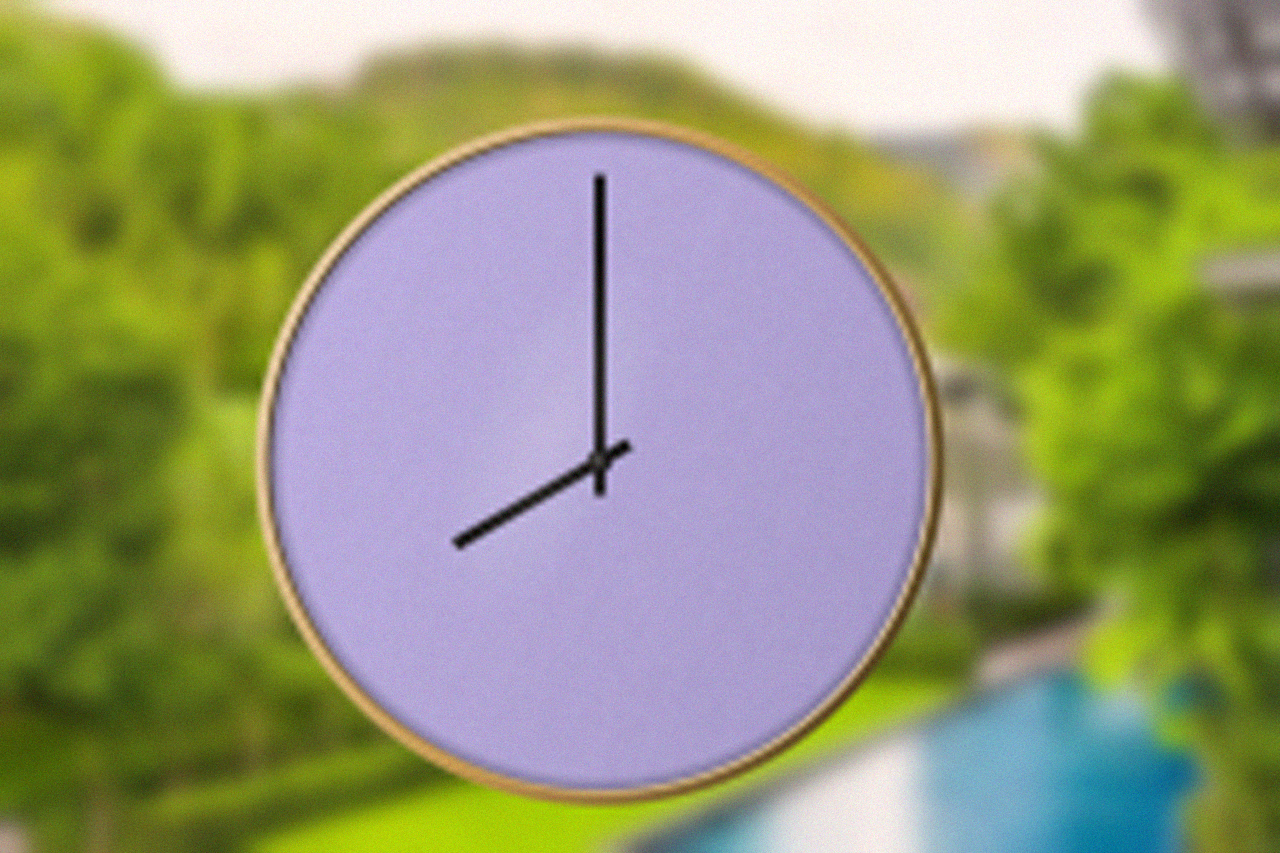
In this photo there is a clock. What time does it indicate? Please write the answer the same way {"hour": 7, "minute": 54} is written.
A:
{"hour": 8, "minute": 0}
